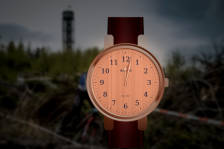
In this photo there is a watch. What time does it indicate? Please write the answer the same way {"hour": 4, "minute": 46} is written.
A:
{"hour": 12, "minute": 2}
